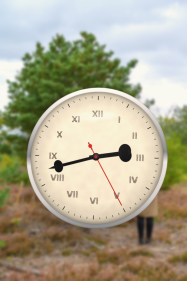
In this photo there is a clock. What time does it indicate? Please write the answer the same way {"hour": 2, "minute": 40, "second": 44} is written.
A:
{"hour": 2, "minute": 42, "second": 25}
